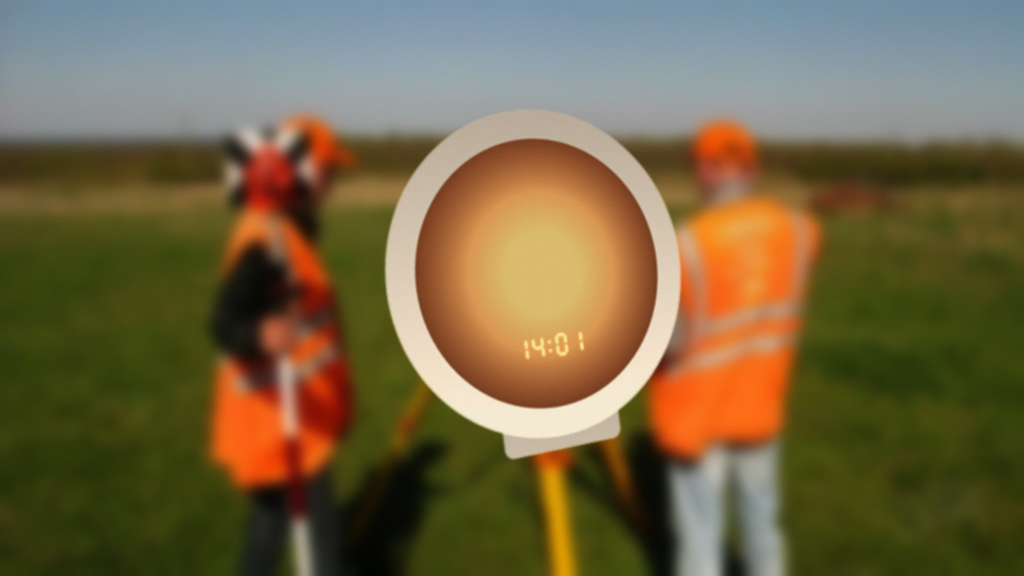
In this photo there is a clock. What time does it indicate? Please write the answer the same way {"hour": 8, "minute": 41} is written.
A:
{"hour": 14, "minute": 1}
